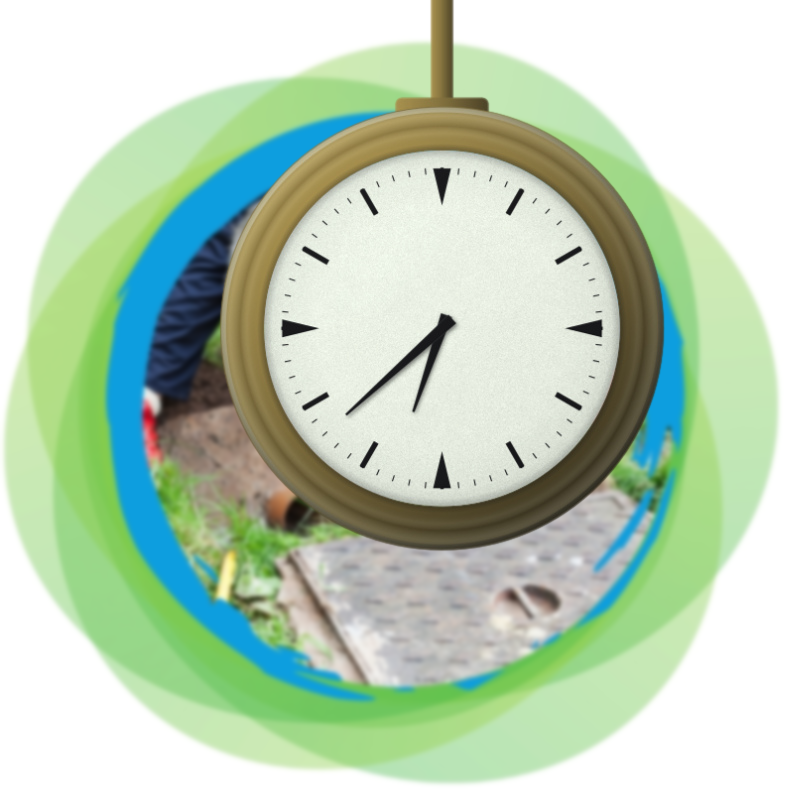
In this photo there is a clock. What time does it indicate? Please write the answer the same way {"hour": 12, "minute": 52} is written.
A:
{"hour": 6, "minute": 38}
